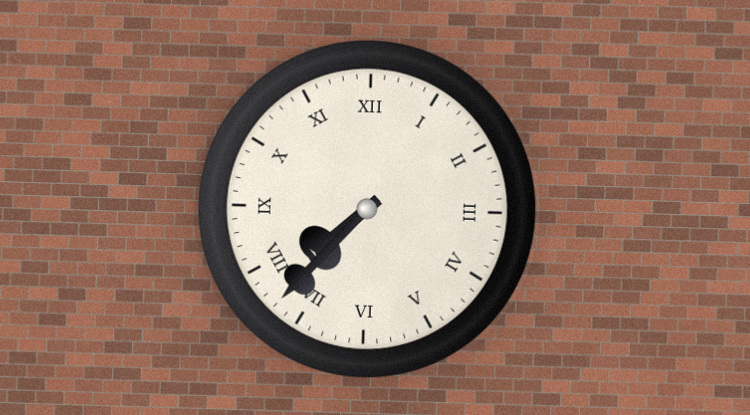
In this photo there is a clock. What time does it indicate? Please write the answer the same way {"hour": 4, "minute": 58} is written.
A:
{"hour": 7, "minute": 37}
